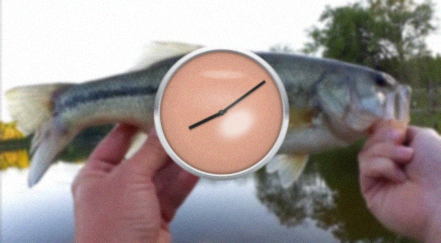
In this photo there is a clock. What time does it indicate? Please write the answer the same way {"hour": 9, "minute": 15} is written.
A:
{"hour": 8, "minute": 9}
